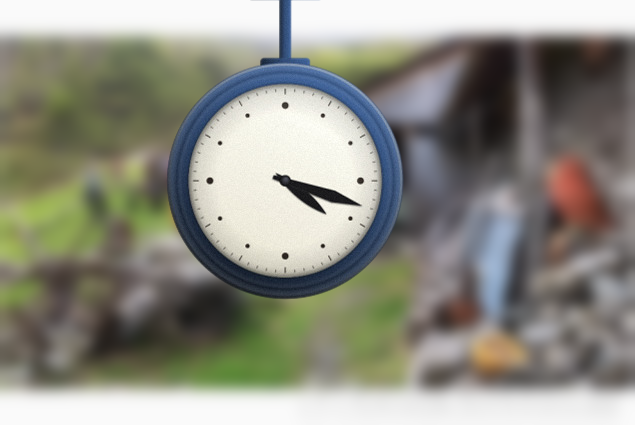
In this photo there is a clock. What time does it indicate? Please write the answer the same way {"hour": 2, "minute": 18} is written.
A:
{"hour": 4, "minute": 18}
